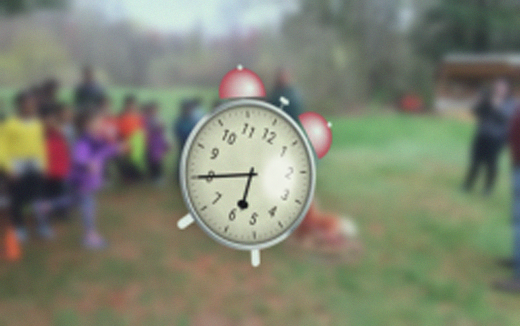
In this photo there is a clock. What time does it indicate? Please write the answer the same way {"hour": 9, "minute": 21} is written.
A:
{"hour": 5, "minute": 40}
